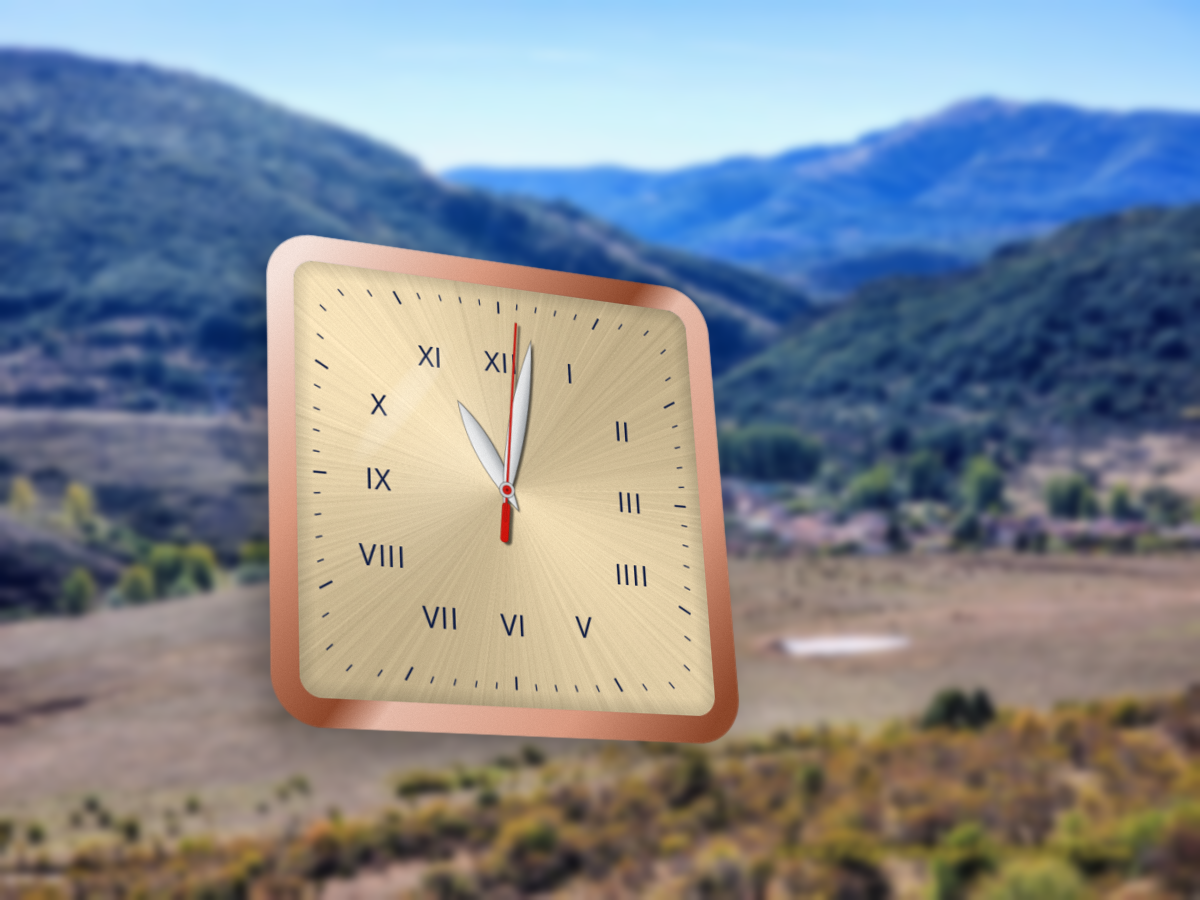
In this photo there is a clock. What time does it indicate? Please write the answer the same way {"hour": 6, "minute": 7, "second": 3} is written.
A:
{"hour": 11, "minute": 2, "second": 1}
